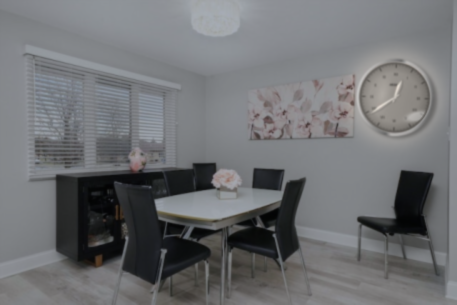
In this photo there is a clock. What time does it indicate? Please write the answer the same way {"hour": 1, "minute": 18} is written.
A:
{"hour": 12, "minute": 39}
